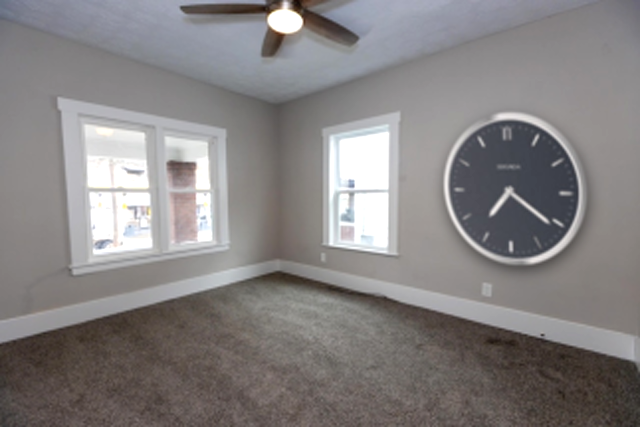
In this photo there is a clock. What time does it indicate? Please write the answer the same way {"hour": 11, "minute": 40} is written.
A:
{"hour": 7, "minute": 21}
